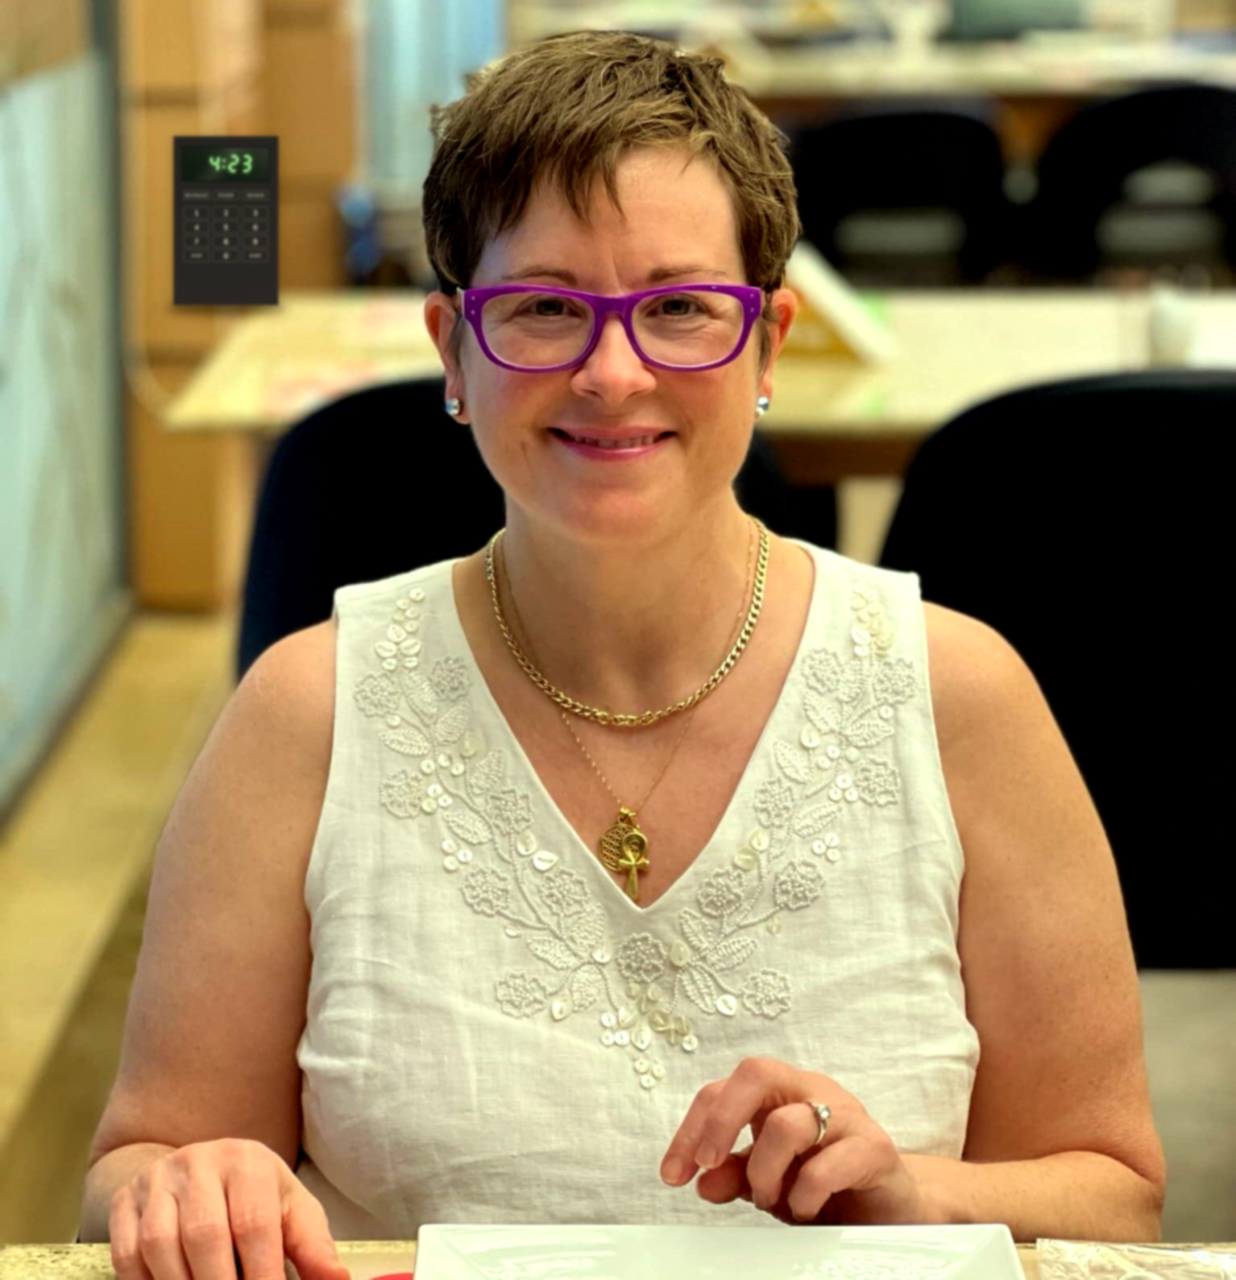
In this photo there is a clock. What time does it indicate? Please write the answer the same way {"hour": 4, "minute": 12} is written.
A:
{"hour": 4, "minute": 23}
